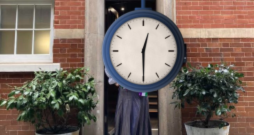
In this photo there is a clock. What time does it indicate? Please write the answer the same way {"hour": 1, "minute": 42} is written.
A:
{"hour": 12, "minute": 30}
